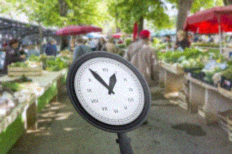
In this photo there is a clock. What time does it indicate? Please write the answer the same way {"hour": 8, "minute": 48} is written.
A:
{"hour": 12, "minute": 54}
